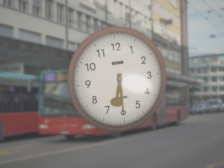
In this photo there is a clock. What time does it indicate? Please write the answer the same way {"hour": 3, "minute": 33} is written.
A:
{"hour": 6, "minute": 30}
